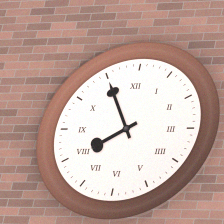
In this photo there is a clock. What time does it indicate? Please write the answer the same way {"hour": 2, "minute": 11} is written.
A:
{"hour": 7, "minute": 55}
